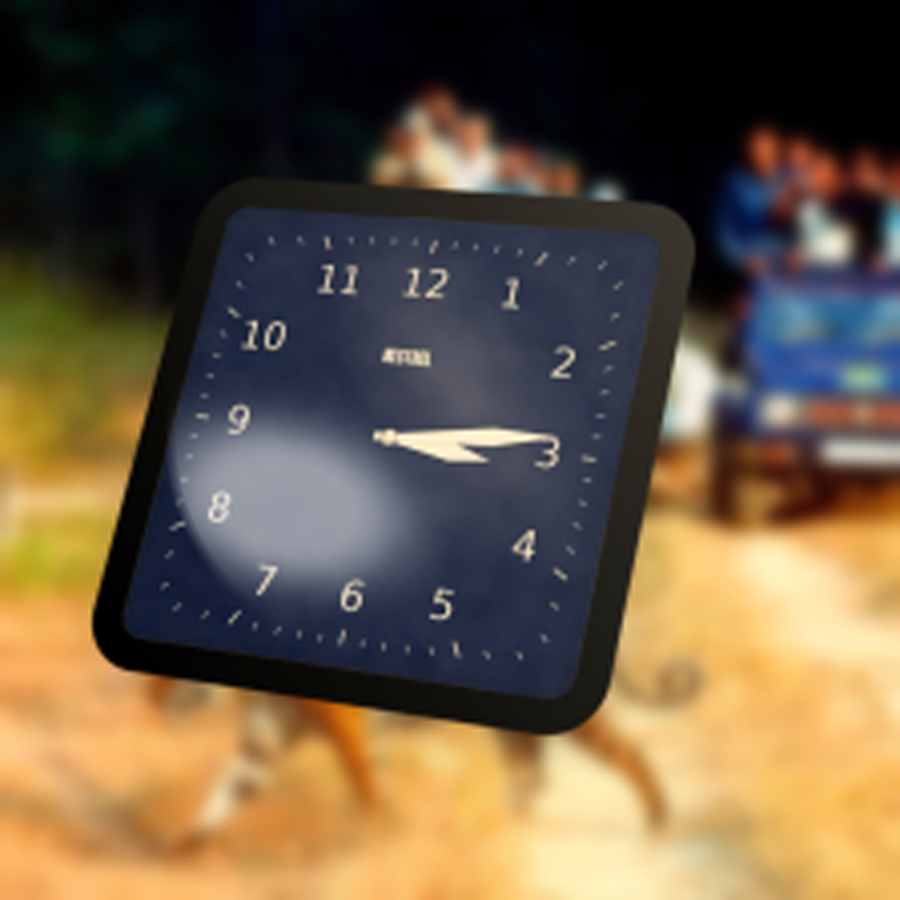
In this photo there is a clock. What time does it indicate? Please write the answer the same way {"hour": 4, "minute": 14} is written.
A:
{"hour": 3, "minute": 14}
